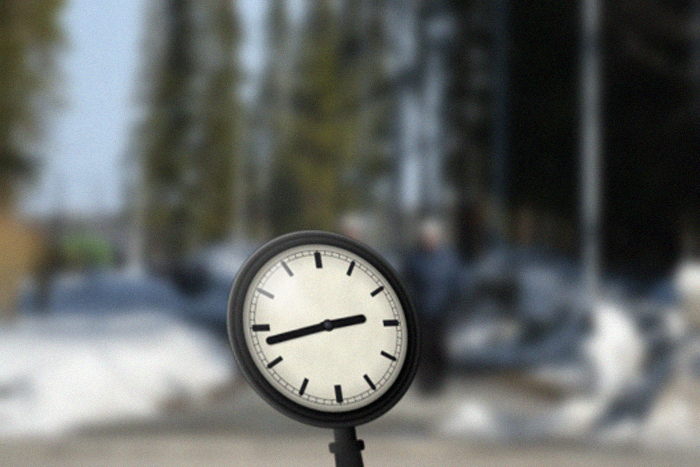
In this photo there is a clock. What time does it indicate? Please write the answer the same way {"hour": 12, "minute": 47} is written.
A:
{"hour": 2, "minute": 43}
